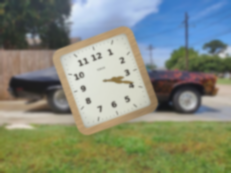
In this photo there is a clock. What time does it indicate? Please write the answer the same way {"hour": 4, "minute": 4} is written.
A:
{"hour": 3, "minute": 19}
